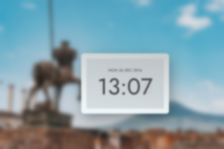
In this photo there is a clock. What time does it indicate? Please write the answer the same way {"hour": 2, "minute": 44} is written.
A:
{"hour": 13, "minute": 7}
